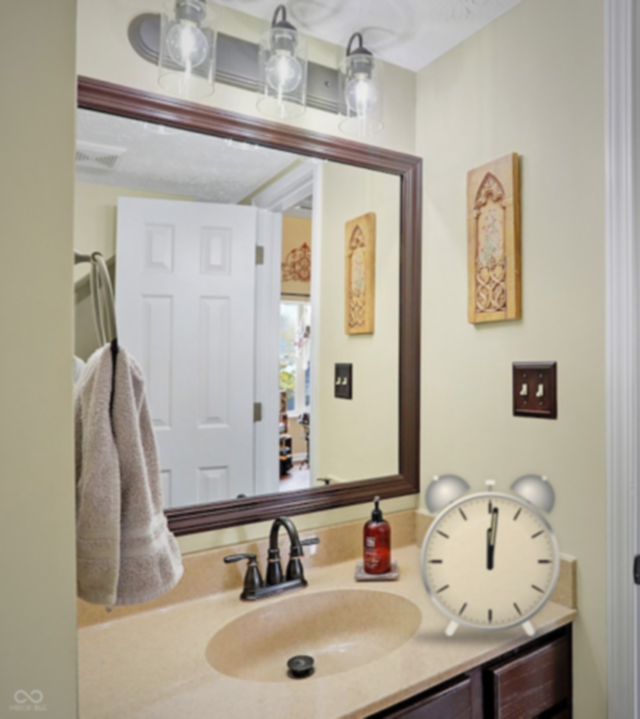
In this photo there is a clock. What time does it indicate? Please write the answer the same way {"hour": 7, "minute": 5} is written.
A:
{"hour": 12, "minute": 1}
